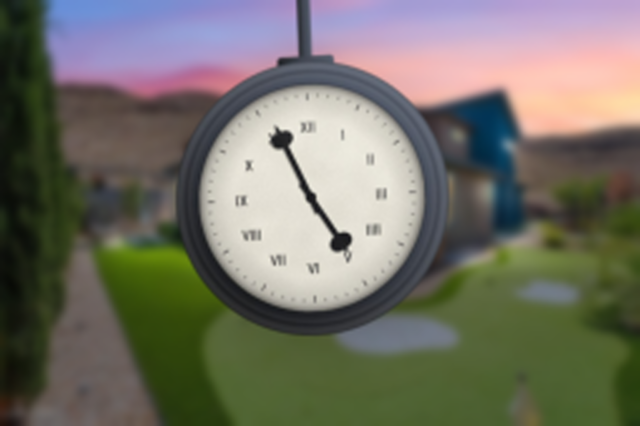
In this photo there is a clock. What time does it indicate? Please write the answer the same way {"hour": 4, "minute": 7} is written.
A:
{"hour": 4, "minute": 56}
